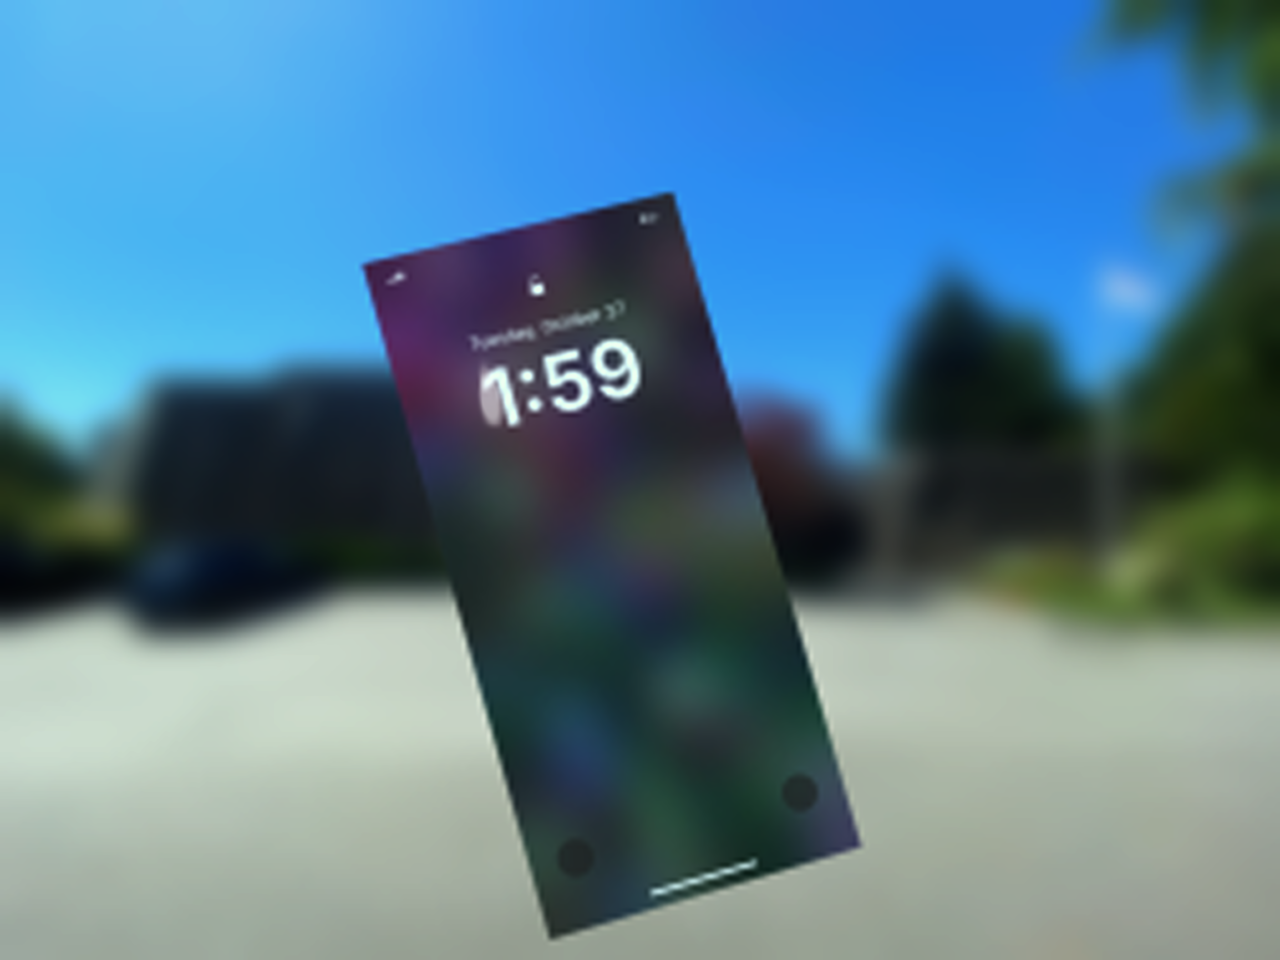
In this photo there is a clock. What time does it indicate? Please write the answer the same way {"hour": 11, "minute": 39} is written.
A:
{"hour": 1, "minute": 59}
